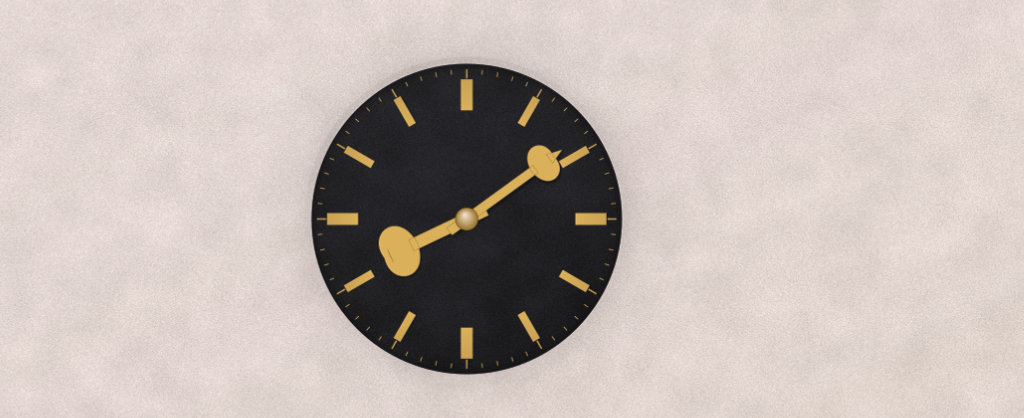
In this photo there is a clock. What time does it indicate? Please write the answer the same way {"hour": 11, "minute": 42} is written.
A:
{"hour": 8, "minute": 9}
